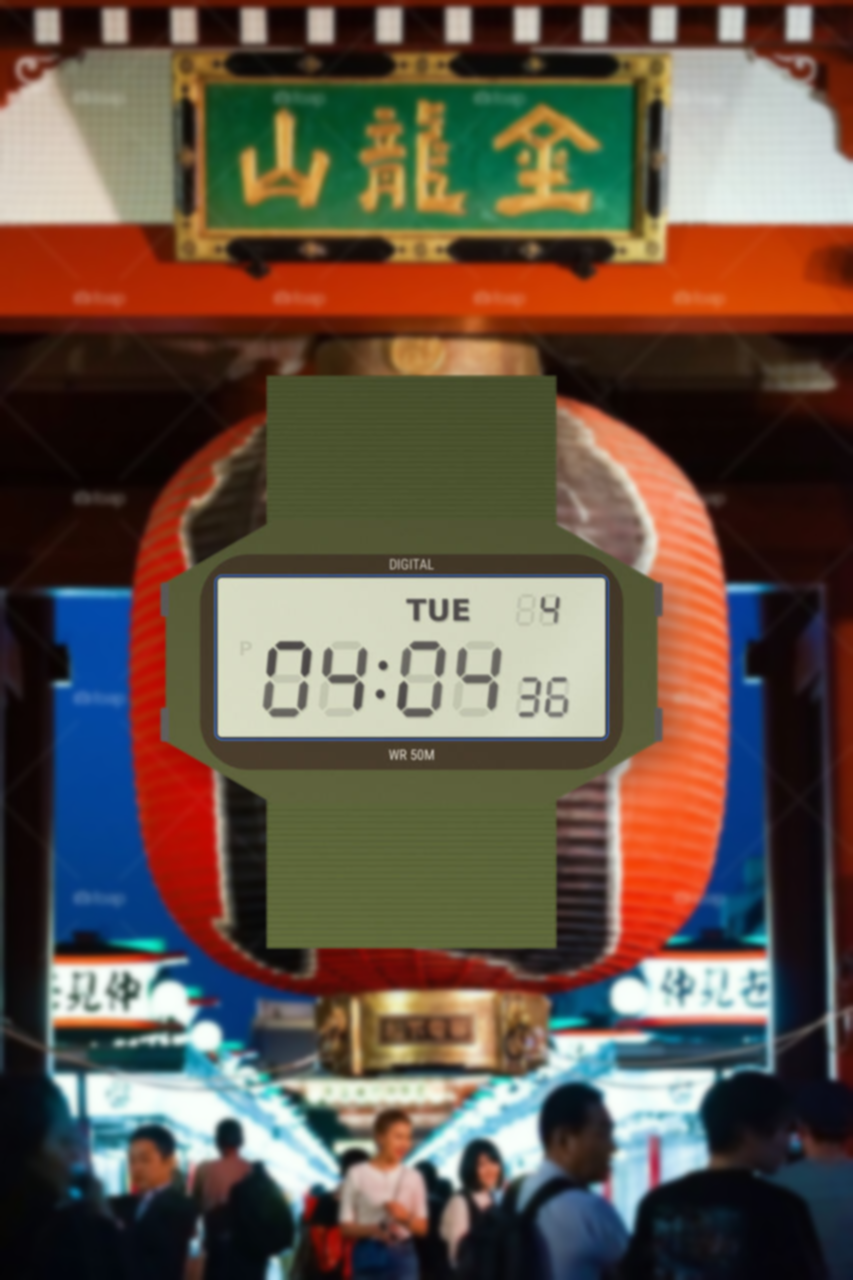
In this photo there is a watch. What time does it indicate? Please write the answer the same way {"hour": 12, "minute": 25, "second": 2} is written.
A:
{"hour": 4, "minute": 4, "second": 36}
